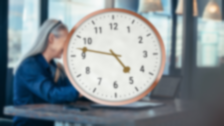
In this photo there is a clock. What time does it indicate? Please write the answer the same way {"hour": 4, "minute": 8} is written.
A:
{"hour": 4, "minute": 47}
